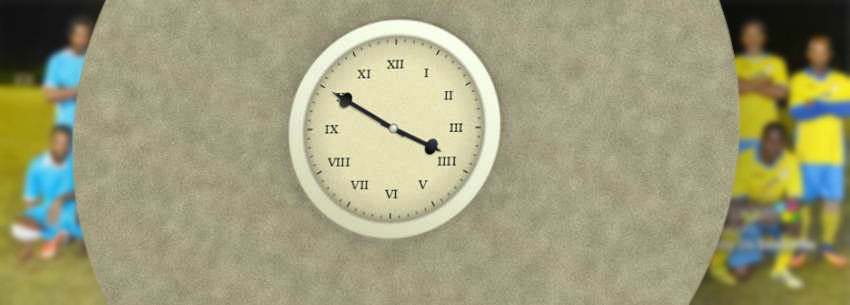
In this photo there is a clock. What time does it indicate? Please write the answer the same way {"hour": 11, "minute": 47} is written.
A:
{"hour": 3, "minute": 50}
